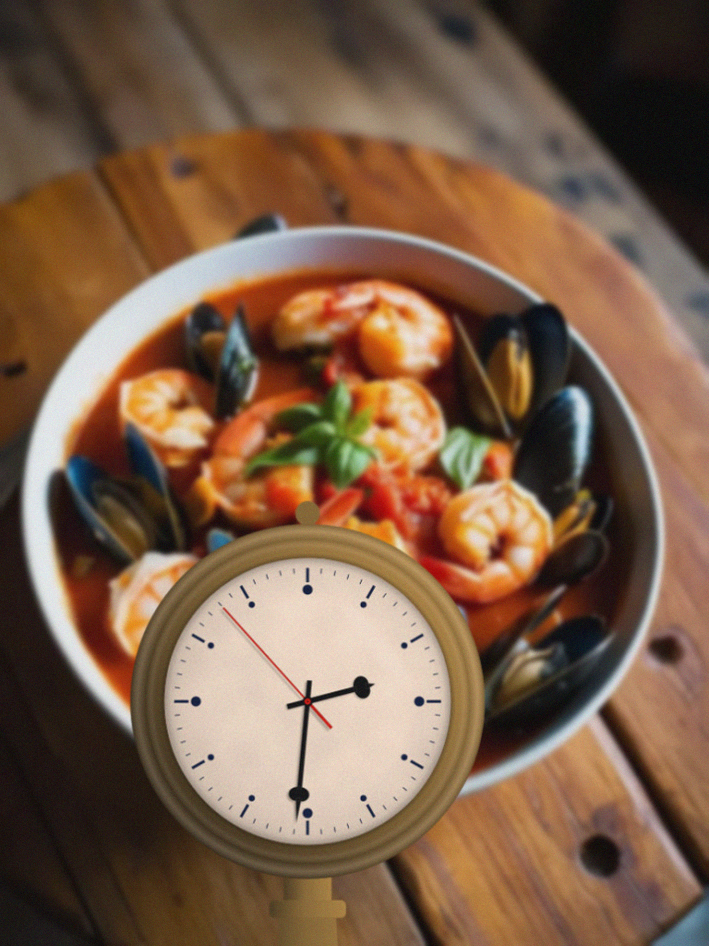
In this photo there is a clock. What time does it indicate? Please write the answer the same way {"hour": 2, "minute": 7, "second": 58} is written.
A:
{"hour": 2, "minute": 30, "second": 53}
